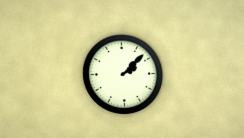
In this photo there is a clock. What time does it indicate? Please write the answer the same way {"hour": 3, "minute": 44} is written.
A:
{"hour": 2, "minute": 8}
